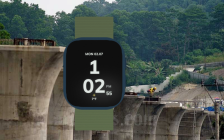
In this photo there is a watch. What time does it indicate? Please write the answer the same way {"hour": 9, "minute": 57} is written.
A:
{"hour": 1, "minute": 2}
